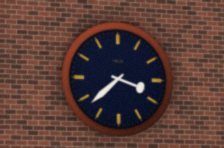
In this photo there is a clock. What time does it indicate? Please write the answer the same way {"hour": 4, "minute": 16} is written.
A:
{"hour": 3, "minute": 38}
